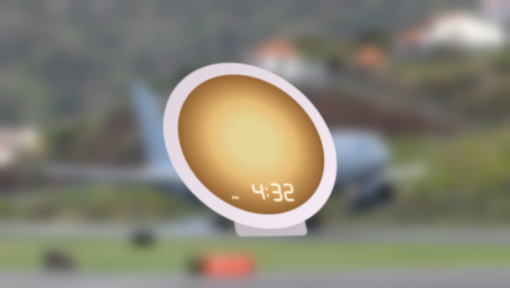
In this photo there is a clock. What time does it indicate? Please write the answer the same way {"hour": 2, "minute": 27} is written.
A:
{"hour": 4, "minute": 32}
